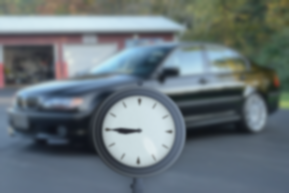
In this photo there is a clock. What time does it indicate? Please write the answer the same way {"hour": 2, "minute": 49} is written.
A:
{"hour": 8, "minute": 45}
